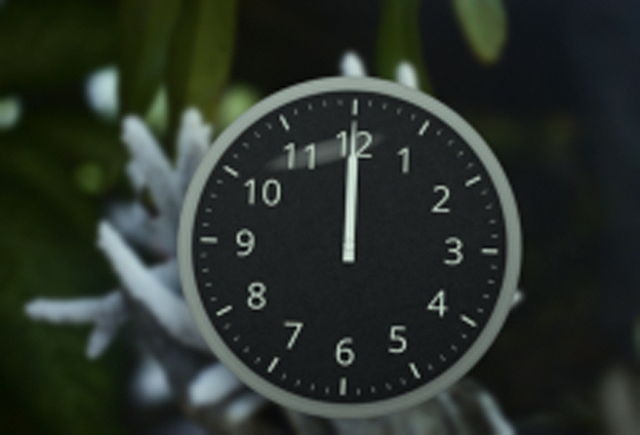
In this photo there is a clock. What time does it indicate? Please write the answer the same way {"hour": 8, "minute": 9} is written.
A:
{"hour": 12, "minute": 0}
